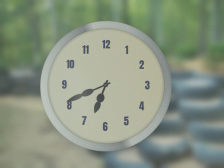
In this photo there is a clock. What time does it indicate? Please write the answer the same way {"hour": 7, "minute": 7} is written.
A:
{"hour": 6, "minute": 41}
